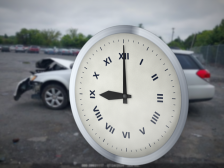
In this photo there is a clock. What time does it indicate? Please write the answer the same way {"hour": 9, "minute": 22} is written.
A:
{"hour": 9, "minute": 0}
